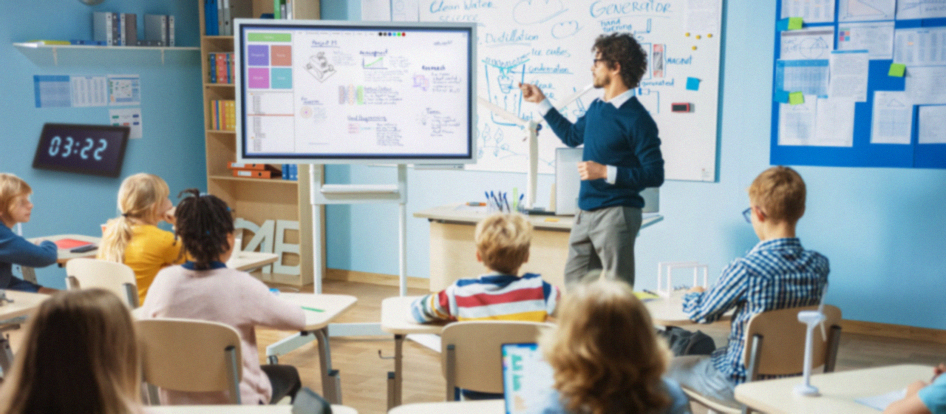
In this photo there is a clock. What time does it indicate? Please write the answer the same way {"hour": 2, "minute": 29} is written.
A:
{"hour": 3, "minute": 22}
